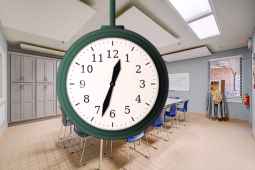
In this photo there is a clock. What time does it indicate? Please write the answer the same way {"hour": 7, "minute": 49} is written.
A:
{"hour": 12, "minute": 33}
